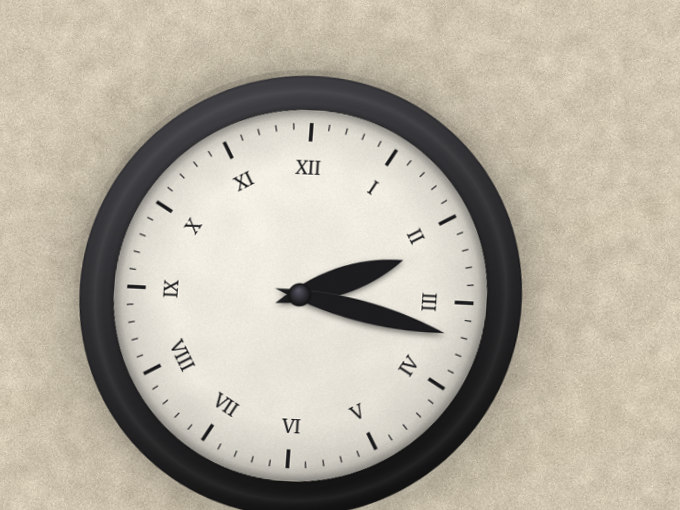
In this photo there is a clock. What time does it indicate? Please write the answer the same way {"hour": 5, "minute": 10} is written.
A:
{"hour": 2, "minute": 17}
